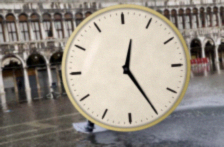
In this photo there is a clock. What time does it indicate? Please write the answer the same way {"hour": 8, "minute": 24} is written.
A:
{"hour": 12, "minute": 25}
